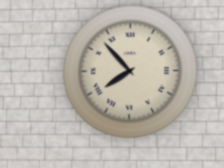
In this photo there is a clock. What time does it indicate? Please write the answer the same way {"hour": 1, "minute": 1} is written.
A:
{"hour": 7, "minute": 53}
